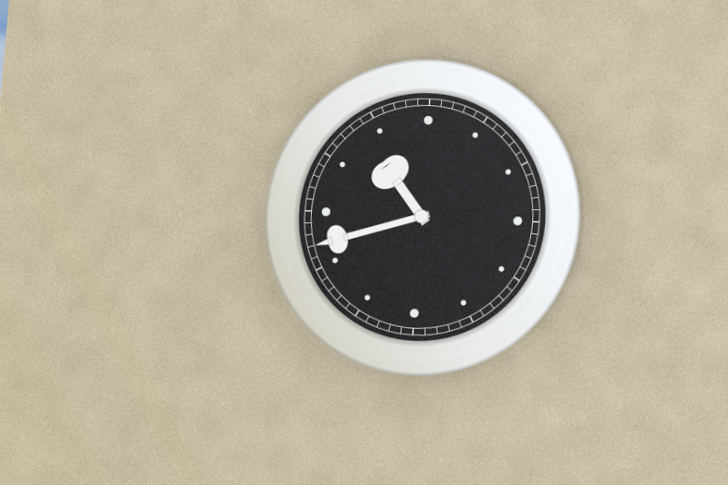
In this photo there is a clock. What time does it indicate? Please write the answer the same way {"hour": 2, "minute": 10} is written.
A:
{"hour": 10, "minute": 42}
